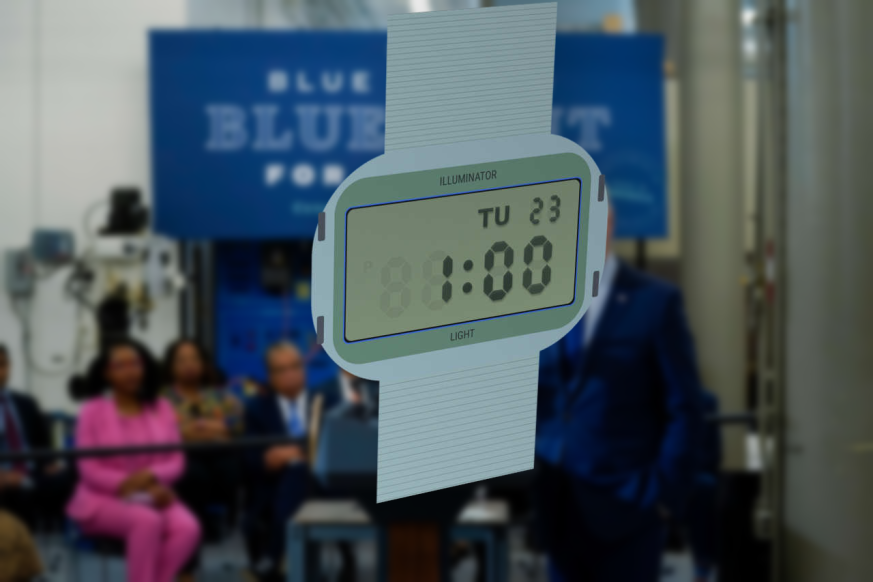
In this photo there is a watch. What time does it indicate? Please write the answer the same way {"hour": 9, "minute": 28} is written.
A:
{"hour": 1, "minute": 0}
